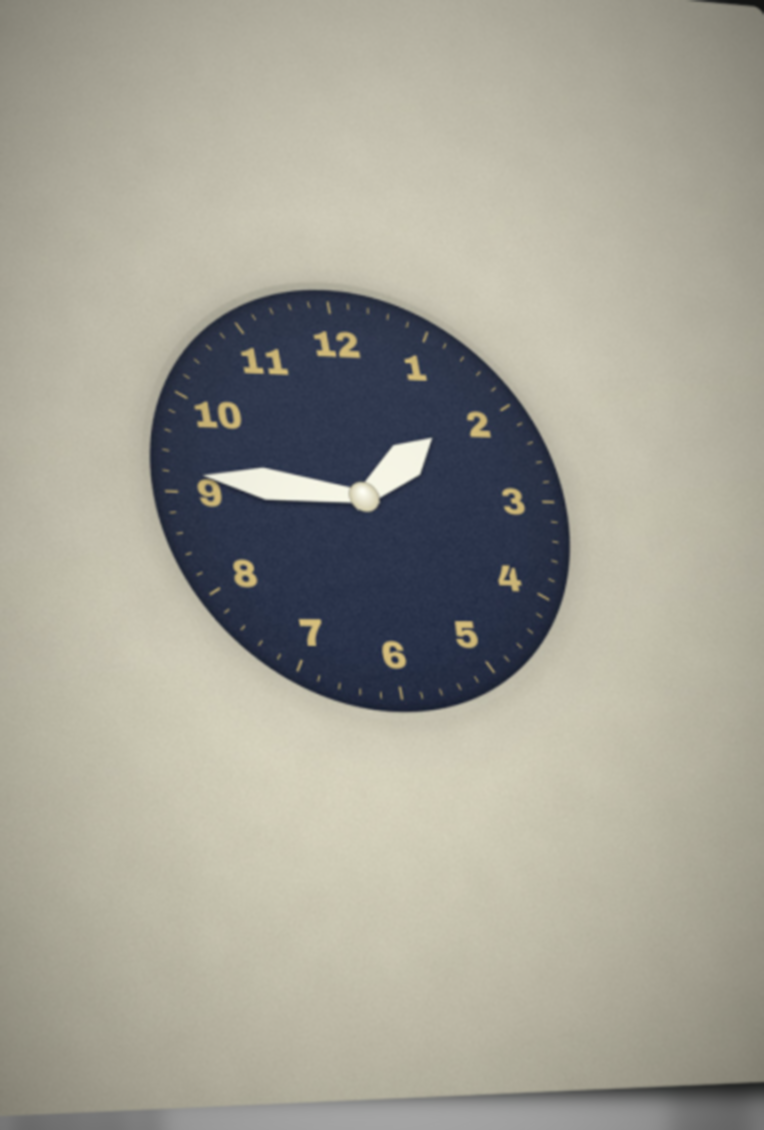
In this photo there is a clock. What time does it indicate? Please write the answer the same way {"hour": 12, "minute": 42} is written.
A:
{"hour": 1, "minute": 46}
